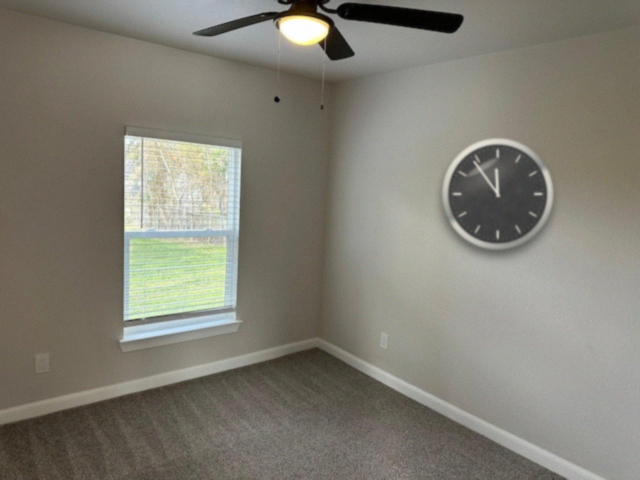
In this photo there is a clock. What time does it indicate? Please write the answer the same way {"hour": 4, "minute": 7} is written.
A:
{"hour": 11, "minute": 54}
